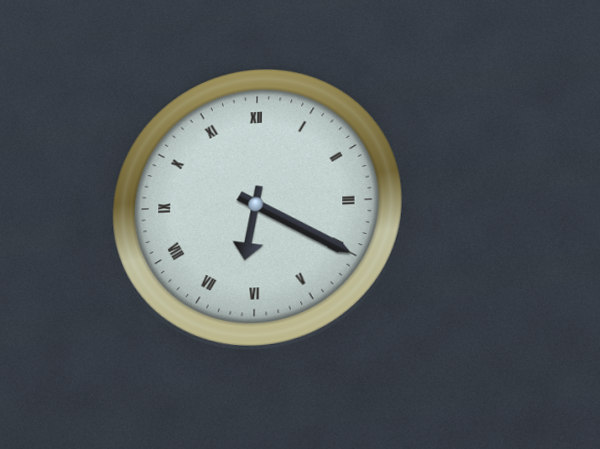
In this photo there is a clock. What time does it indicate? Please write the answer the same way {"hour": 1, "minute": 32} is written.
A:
{"hour": 6, "minute": 20}
